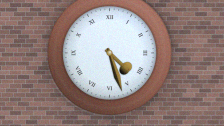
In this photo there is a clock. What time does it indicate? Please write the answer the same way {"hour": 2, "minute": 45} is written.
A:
{"hour": 4, "minute": 27}
